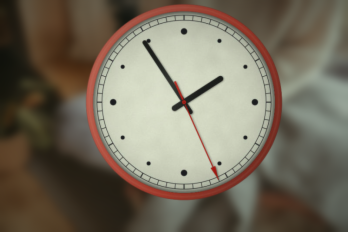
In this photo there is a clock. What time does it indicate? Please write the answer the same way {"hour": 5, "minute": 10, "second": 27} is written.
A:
{"hour": 1, "minute": 54, "second": 26}
